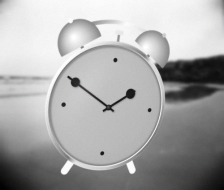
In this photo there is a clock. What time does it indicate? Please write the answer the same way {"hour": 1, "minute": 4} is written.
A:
{"hour": 1, "minute": 50}
